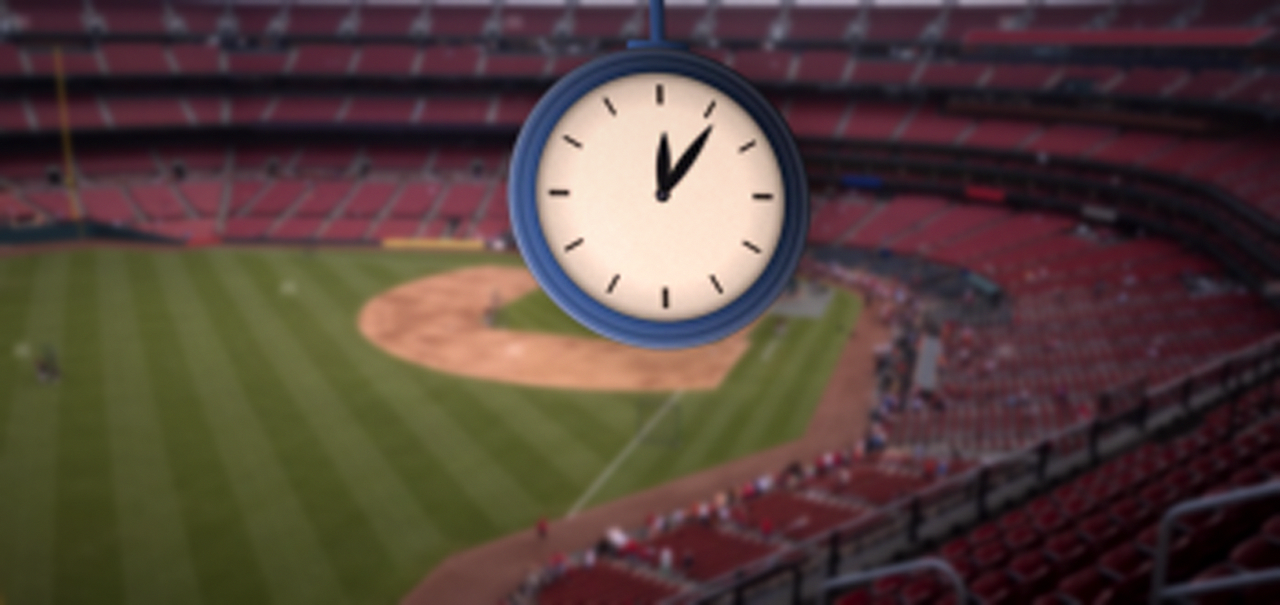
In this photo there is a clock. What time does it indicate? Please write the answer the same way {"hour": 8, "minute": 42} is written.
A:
{"hour": 12, "minute": 6}
